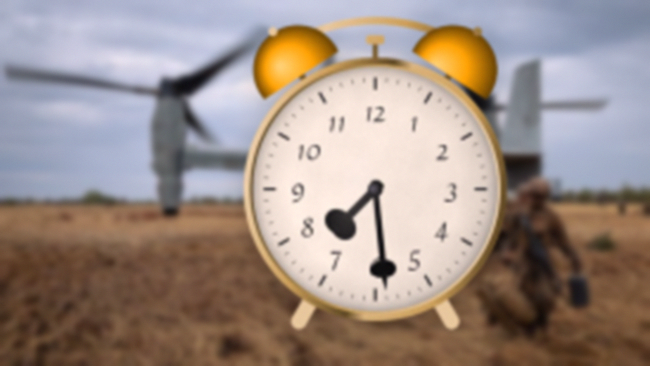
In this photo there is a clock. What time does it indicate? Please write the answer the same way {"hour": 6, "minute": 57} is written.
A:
{"hour": 7, "minute": 29}
